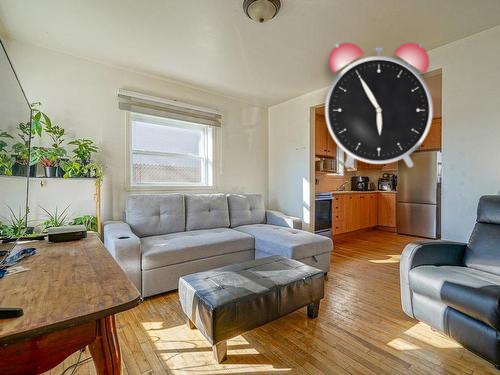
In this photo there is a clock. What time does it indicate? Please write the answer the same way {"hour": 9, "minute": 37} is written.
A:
{"hour": 5, "minute": 55}
